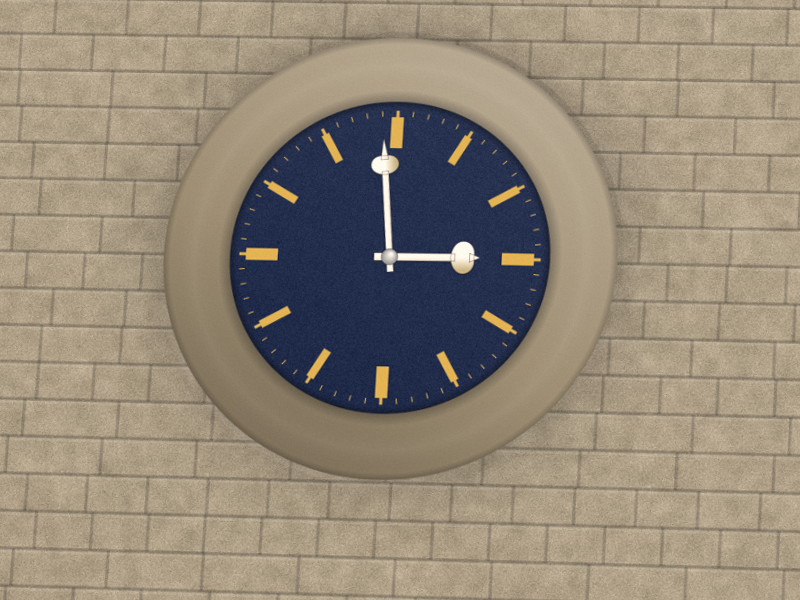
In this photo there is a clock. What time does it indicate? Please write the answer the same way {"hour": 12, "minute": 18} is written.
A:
{"hour": 2, "minute": 59}
